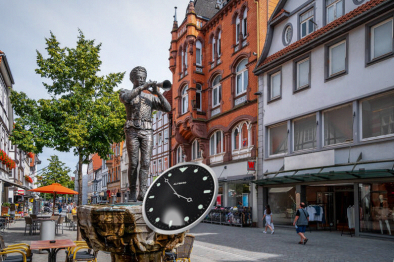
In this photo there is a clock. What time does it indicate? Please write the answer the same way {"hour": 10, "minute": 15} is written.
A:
{"hour": 3, "minute": 53}
